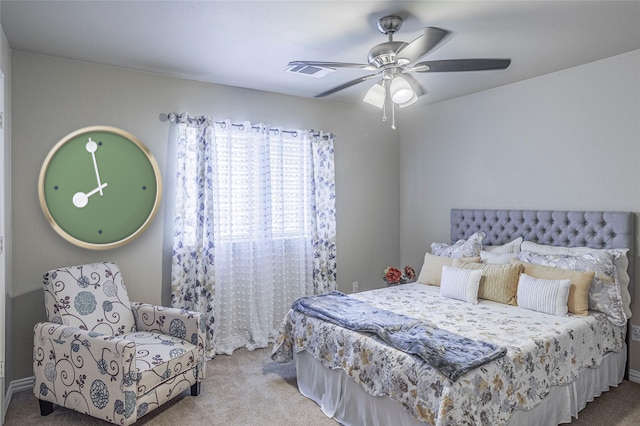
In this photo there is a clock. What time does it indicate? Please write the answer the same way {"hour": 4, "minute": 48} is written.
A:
{"hour": 7, "minute": 58}
